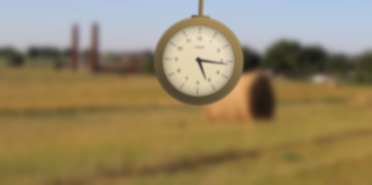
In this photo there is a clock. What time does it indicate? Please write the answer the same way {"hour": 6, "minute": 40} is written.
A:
{"hour": 5, "minute": 16}
